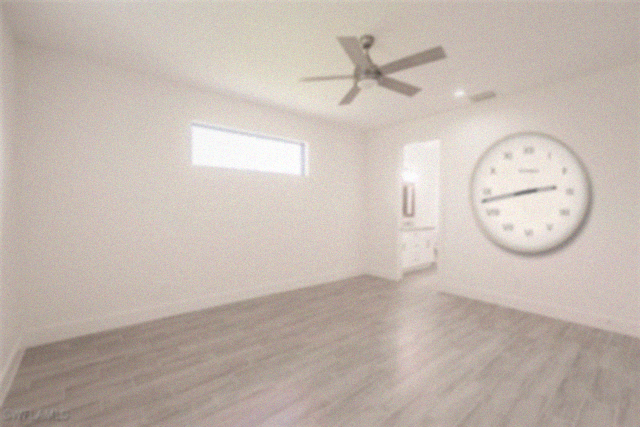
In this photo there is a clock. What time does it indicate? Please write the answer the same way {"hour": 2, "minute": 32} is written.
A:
{"hour": 2, "minute": 43}
